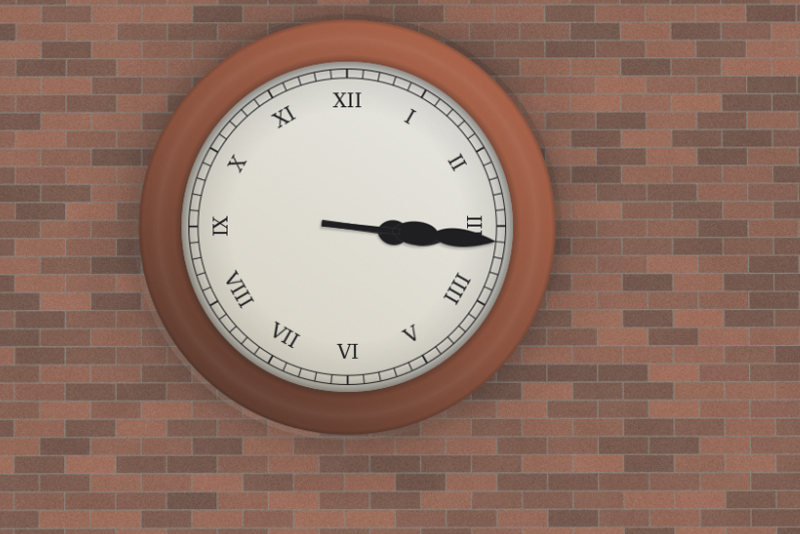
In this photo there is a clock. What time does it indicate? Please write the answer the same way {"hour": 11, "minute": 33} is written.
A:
{"hour": 3, "minute": 16}
